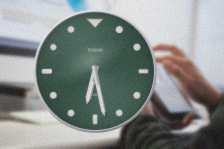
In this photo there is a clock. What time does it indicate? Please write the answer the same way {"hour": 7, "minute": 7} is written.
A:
{"hour": 6, "minute": 28}
